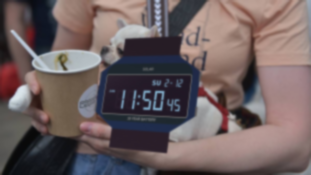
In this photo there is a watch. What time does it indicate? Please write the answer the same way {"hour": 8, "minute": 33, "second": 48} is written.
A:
{"hour": 11, "minute": 50, "second": 45}
